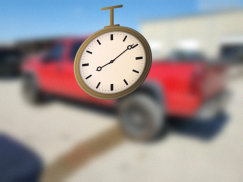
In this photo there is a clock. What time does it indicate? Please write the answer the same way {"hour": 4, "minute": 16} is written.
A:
{"hour": 8, "minute": 9}
